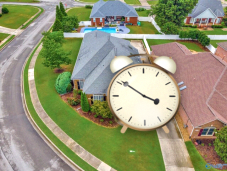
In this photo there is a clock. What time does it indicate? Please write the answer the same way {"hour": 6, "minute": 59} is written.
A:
{"hour": 3, "minute": 51}
